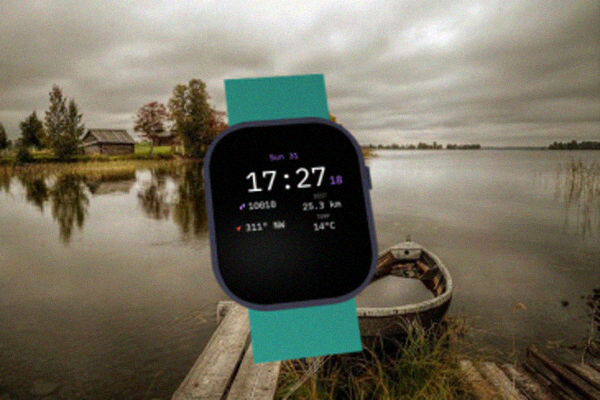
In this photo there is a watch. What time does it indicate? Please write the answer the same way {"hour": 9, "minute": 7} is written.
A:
{"hour": 17, "minute": 27}
